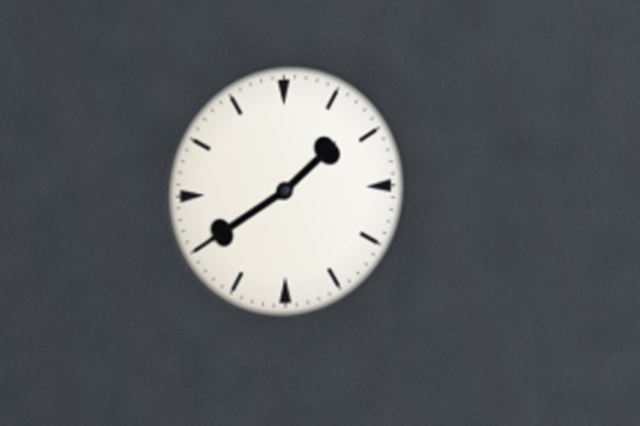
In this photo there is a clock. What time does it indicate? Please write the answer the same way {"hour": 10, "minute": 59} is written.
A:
{"hour": 1, "minute": 40}
